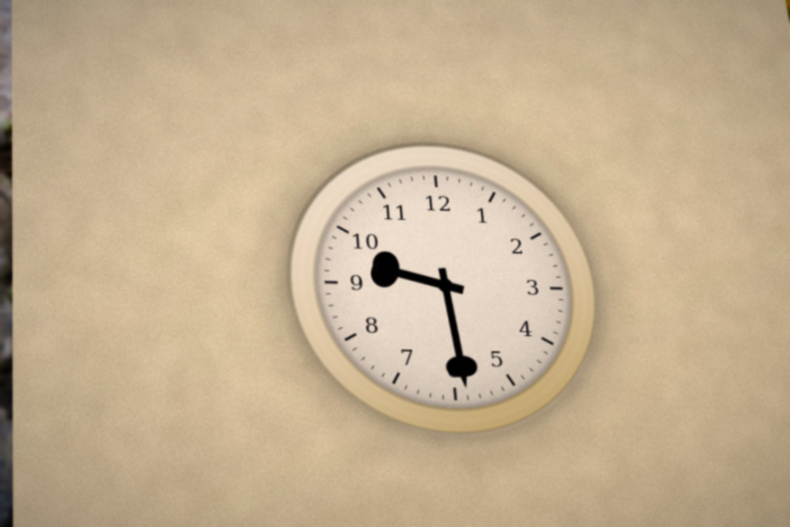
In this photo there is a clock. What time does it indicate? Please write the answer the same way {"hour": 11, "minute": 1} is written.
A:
{"hour": 9, "minute": 29}
